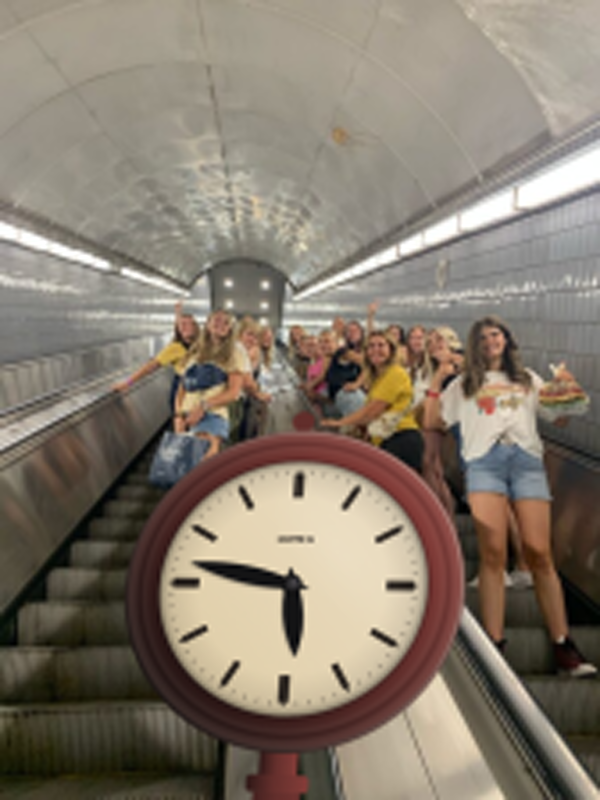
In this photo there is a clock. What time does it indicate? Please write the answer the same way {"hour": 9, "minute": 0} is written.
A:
{"hour": 5, "minute": 47}
